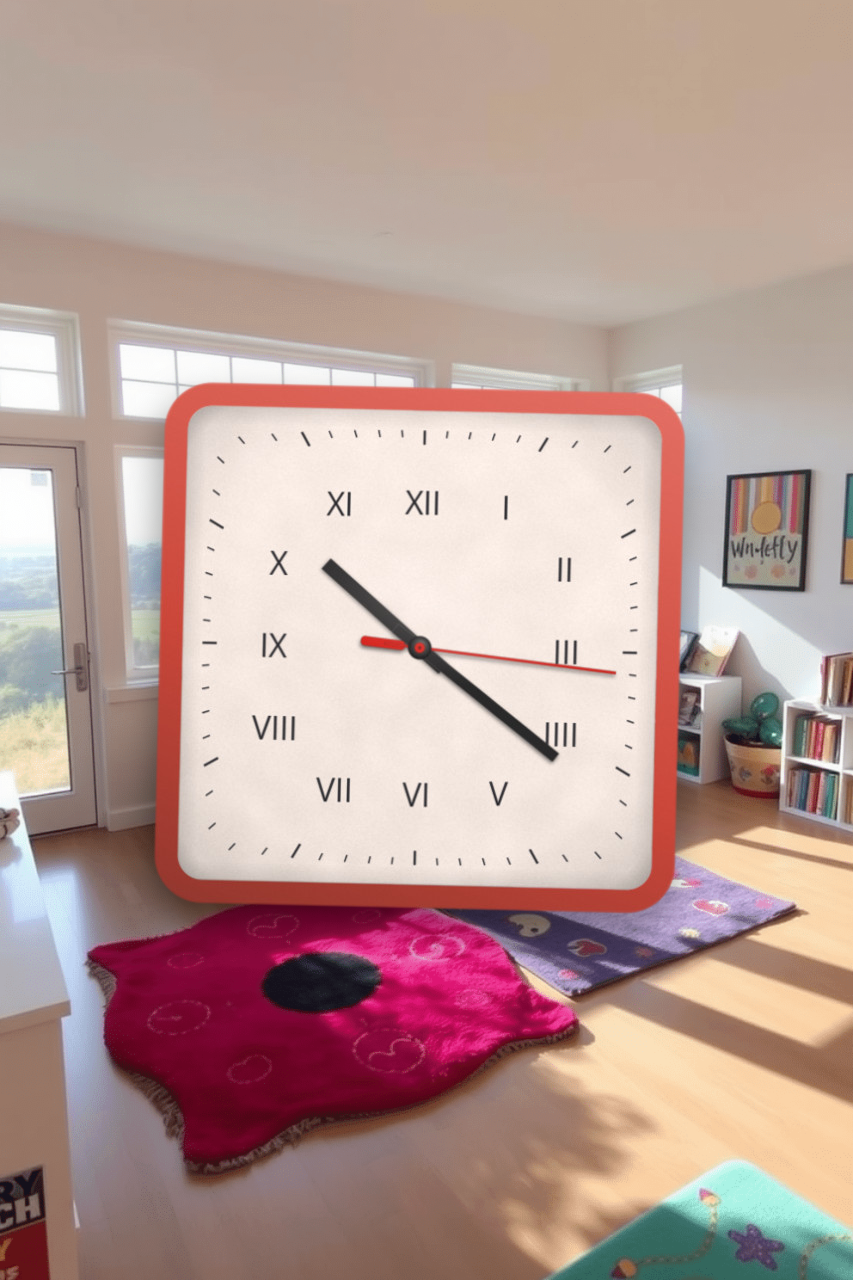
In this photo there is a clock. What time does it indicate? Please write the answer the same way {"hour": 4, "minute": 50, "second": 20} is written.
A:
{"hour": 10, "minute": 21, "second": 16}
